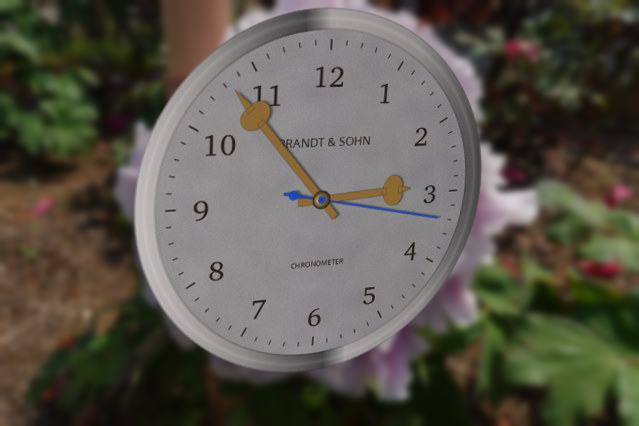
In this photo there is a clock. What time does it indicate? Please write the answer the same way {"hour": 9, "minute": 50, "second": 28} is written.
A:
{"hour": 2, "minute": 53, "second": 17}
